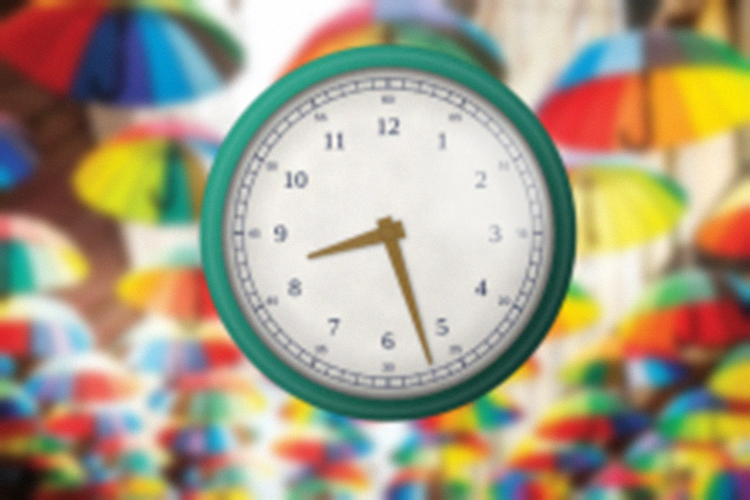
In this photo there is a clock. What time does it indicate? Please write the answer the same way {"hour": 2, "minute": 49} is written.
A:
{"hour": 8, "minute": 27}
